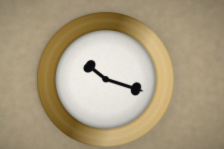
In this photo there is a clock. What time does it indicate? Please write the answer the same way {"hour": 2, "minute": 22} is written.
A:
{"hour": 10, "minute": 18}
